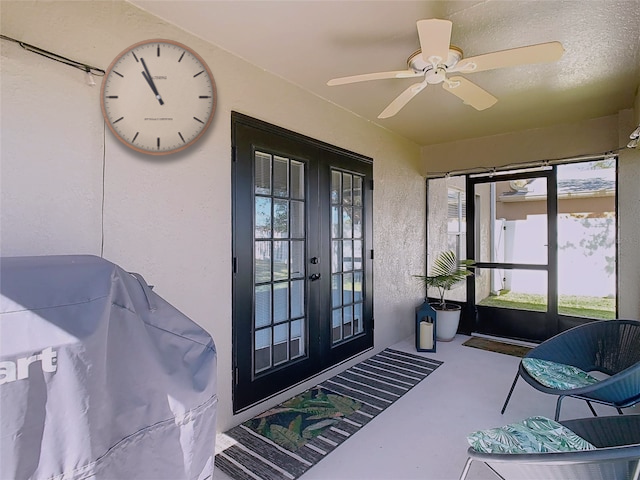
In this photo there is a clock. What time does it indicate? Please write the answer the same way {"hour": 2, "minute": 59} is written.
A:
{"hour": 10, "minute": 56}
